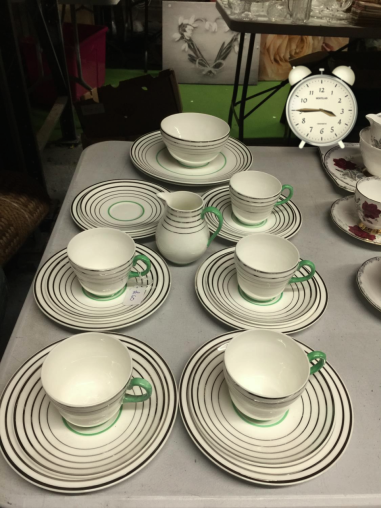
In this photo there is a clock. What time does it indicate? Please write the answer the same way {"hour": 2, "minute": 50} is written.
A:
{"hour": 3, "minute": 45}
